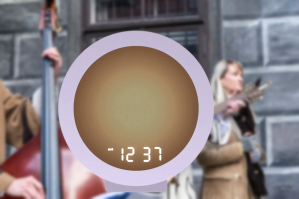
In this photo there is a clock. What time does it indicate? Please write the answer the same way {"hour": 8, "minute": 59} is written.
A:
{"hour": 12, "minute": 37}
